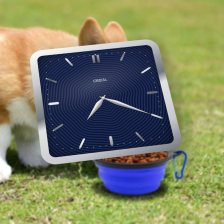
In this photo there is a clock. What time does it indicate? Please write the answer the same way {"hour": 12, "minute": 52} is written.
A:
{"hour": 7, "minute": 20}
